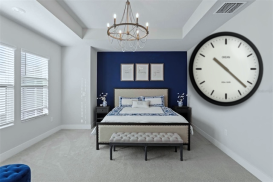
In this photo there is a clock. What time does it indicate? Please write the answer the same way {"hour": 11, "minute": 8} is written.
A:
{"hour": 10, "minute": 22}
